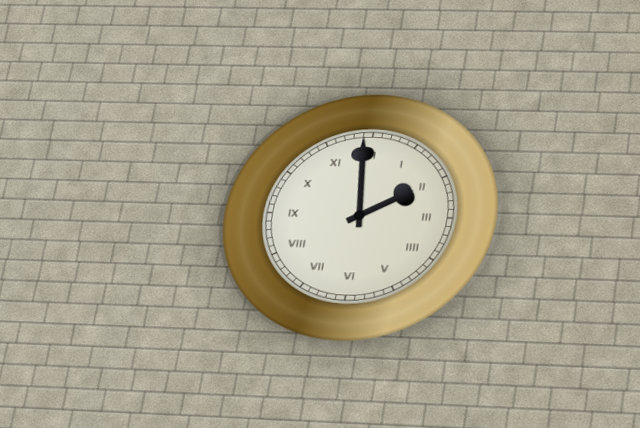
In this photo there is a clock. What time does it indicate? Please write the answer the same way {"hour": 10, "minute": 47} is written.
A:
{"hour": 1, "minute": 59}
